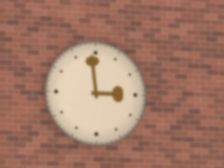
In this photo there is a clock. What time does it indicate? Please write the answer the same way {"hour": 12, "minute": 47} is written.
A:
{"hour": 2, "minute": 59}
